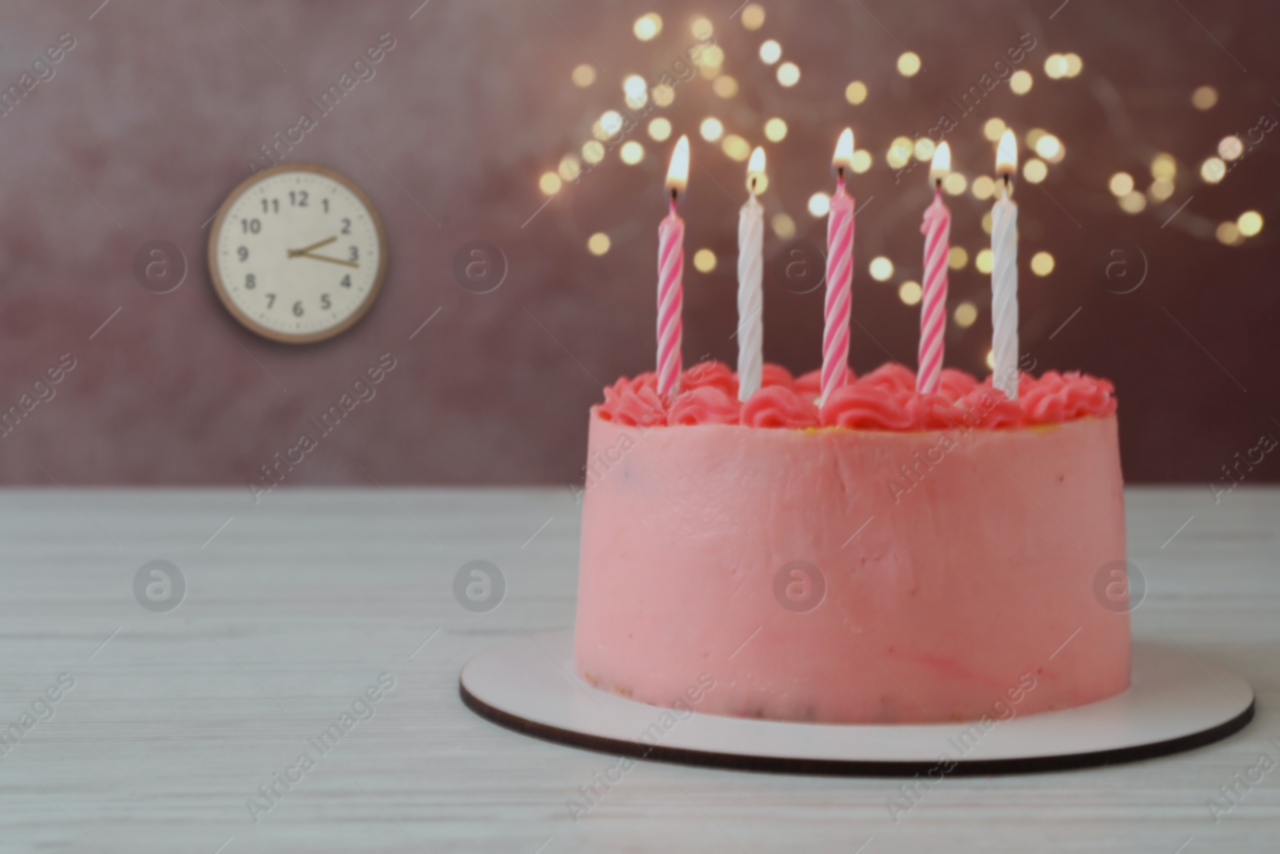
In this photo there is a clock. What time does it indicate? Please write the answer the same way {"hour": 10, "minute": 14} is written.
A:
{"hour": 2, "minute": 17}
